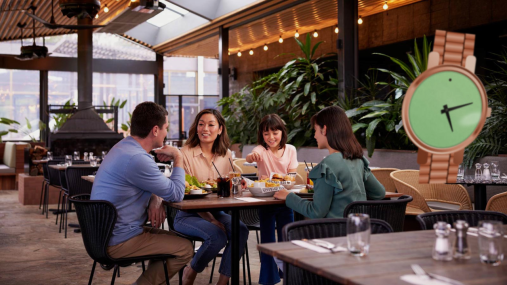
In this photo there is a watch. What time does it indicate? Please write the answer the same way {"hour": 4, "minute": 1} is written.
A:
{"hour": 5, "minute": 12}
